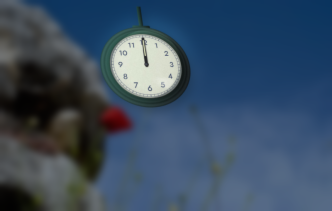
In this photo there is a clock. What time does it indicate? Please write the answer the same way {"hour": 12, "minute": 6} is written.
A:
{"hour": 12, "minute": 0}
